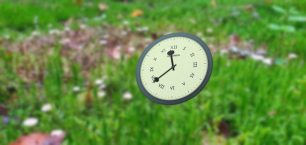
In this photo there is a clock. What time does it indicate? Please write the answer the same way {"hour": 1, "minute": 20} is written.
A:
{"hour": 11, "minute": 39}
